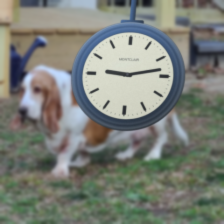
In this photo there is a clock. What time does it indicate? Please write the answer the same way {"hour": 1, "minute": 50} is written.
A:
{"hour": 9, "minute": 13}
